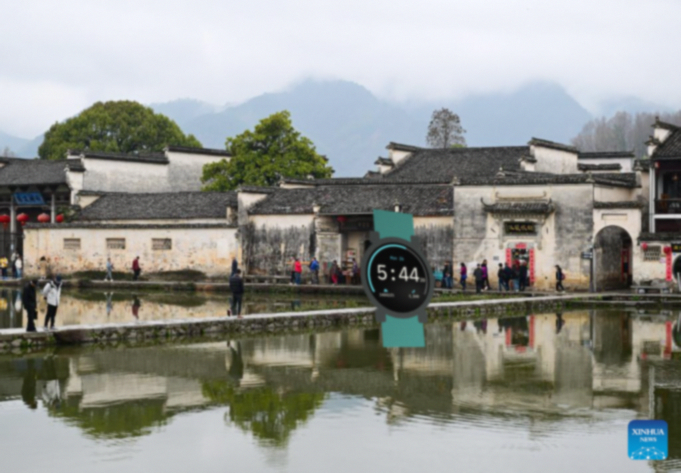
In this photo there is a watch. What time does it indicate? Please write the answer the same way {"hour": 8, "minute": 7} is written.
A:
{"hour": 5, "minute": 44}
